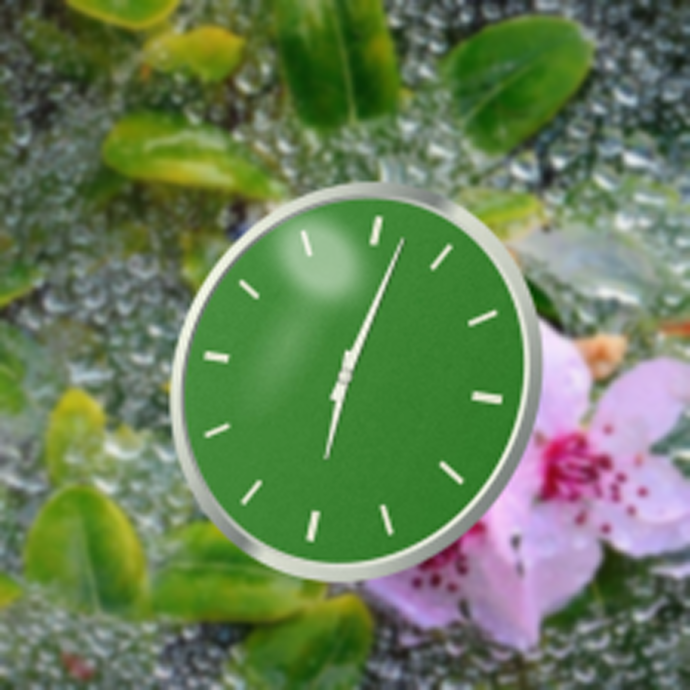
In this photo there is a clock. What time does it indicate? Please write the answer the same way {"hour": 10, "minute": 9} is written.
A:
{"hour": 6, "minute": 2}
